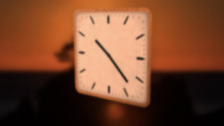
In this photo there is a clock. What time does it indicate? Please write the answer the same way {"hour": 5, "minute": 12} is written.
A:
{"hour": 10, "minute": 23}
